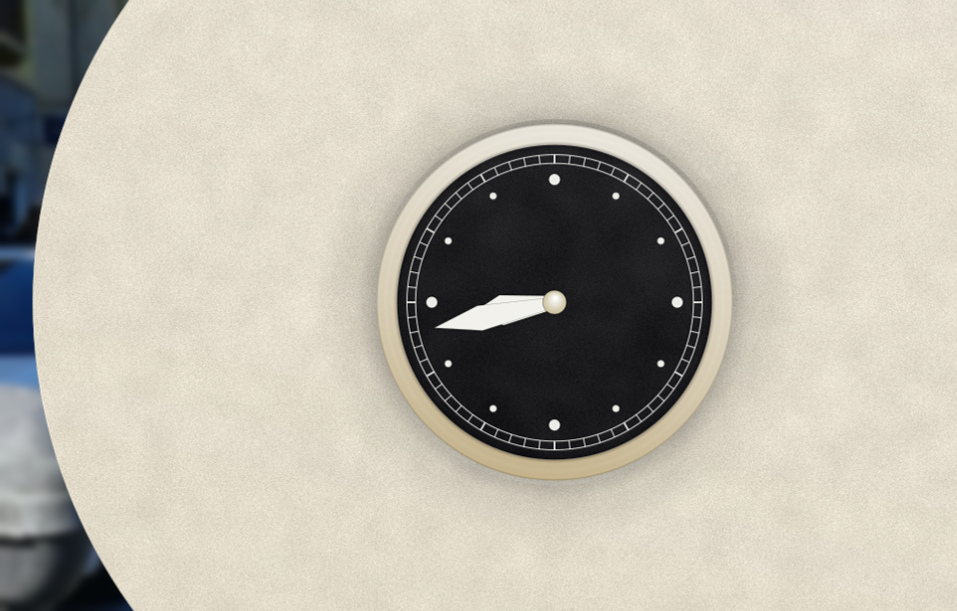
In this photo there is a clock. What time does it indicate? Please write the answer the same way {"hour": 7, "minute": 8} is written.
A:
{"hour": 8, "minute": 43}
